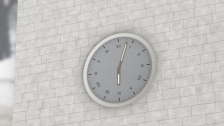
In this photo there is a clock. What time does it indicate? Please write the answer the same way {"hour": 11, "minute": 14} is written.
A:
{"hour": 6, "minute": 3}
